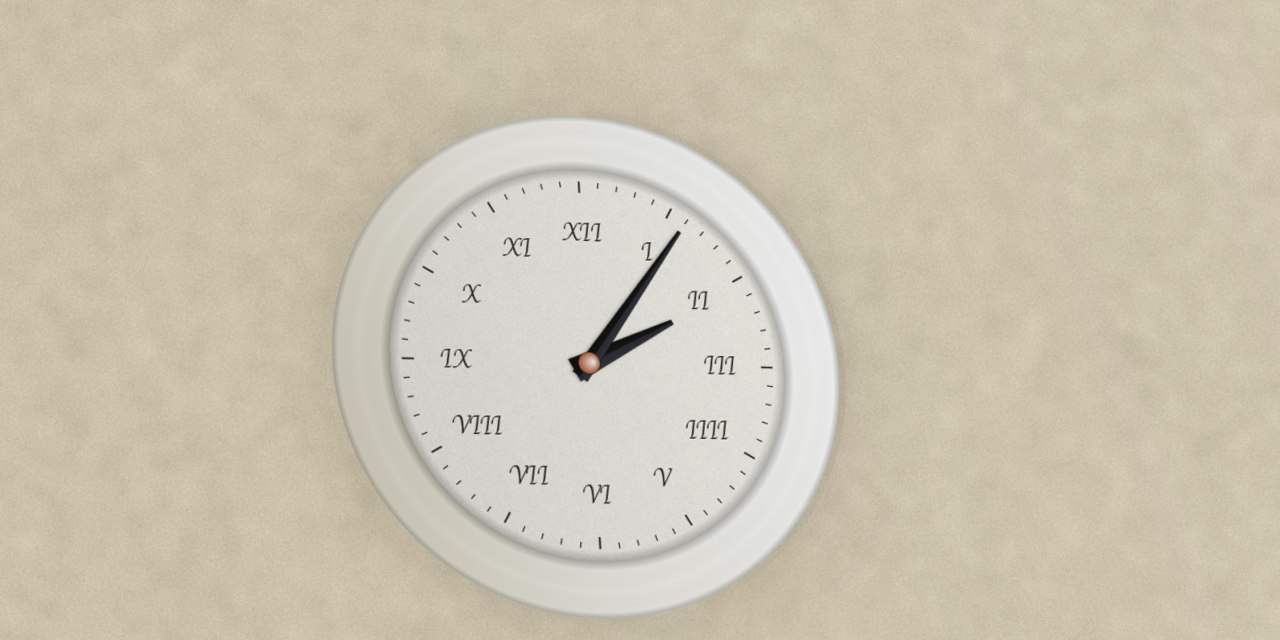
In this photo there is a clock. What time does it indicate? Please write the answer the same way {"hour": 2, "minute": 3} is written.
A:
{"hour": 2, "minute": 6}
